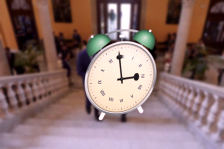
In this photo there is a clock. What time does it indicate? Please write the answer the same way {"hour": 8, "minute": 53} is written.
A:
{"hour": 2, "minute": 59}
